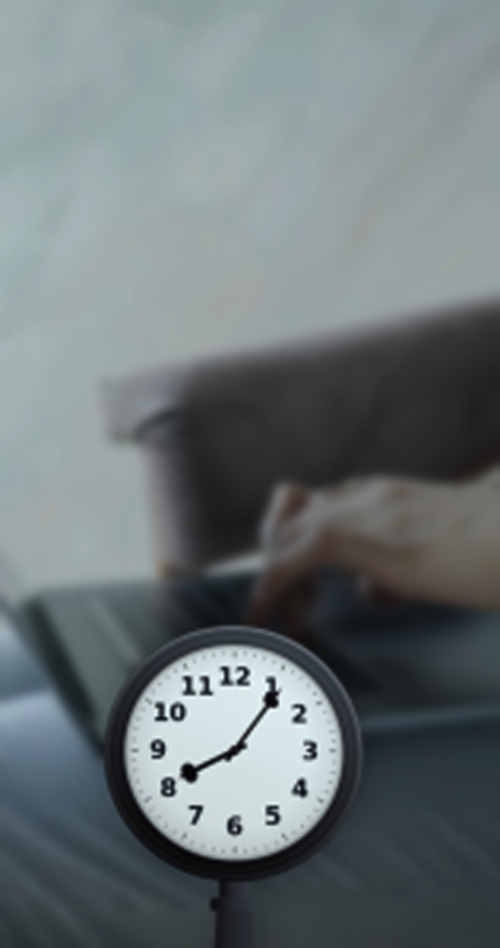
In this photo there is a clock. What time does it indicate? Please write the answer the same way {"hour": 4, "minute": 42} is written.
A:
{"hour": 8, "minute": 6}
